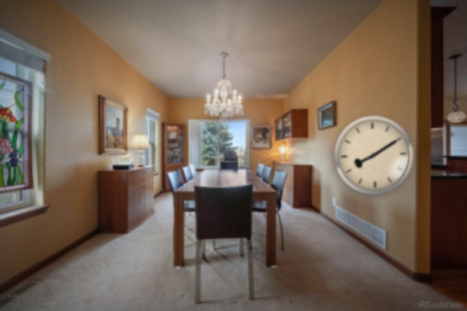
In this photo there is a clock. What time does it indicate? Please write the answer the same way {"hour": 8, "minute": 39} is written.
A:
{"hour": 8, "minute": 10}
